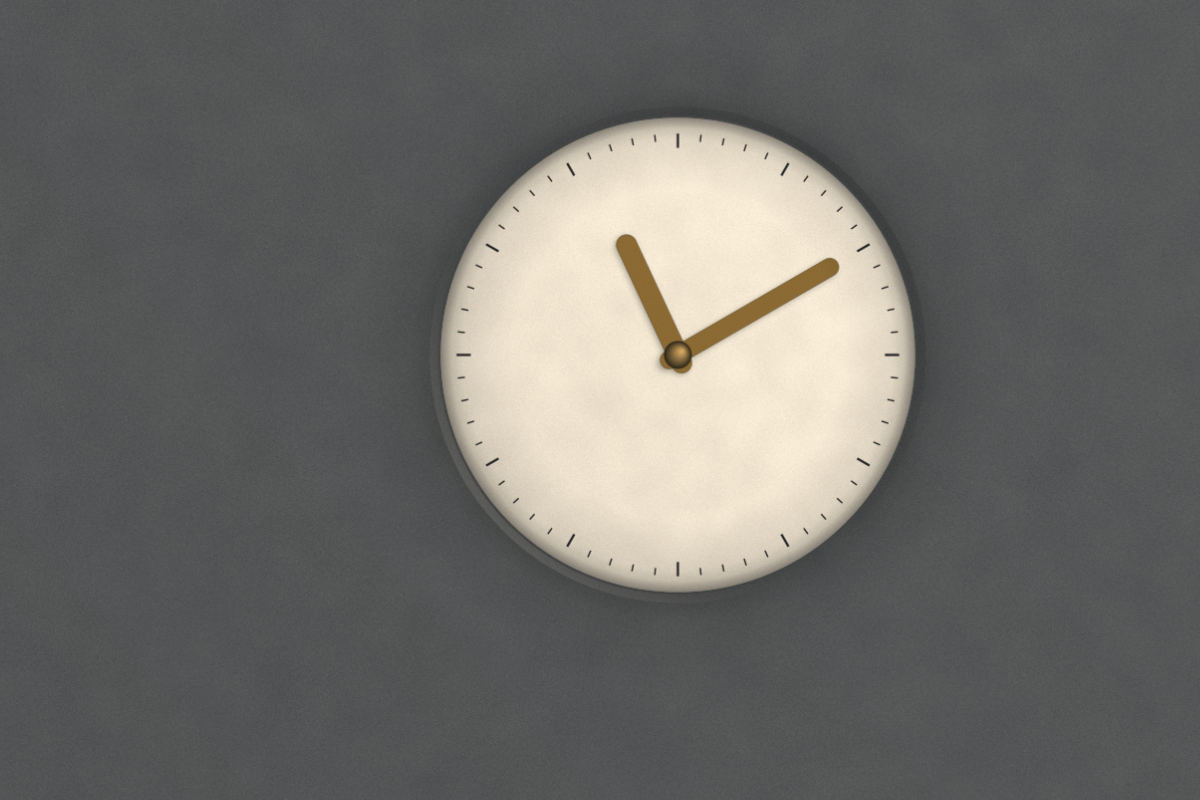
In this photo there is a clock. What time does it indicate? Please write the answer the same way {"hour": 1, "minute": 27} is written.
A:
{"hour": 11, "minute": 10}
